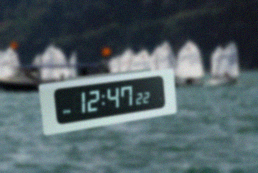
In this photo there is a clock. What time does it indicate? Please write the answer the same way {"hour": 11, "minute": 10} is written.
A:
{"hour": 12, "minute": 47}
